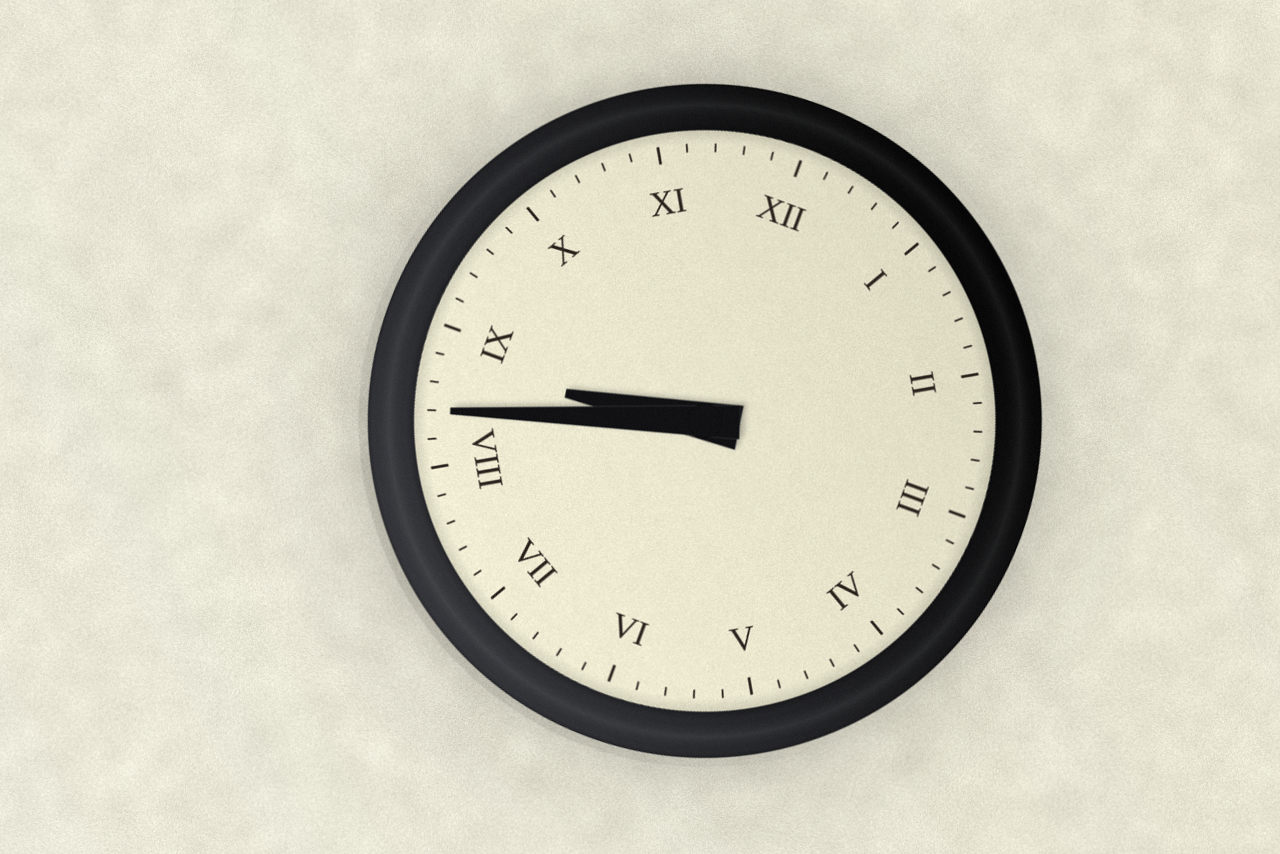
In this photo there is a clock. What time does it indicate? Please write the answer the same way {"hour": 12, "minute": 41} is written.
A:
{"hour": 8, "minute": 42}
